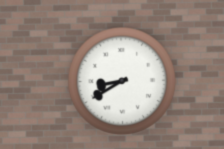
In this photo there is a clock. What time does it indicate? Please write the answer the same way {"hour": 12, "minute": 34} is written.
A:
{"hour": 8, "minute": 40}
